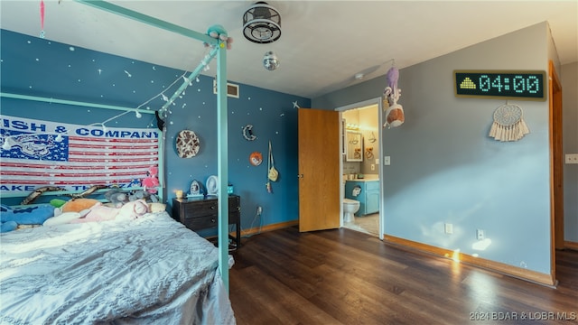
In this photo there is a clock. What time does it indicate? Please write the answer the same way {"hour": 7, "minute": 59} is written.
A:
{"hour": 4, "minute": 0}
